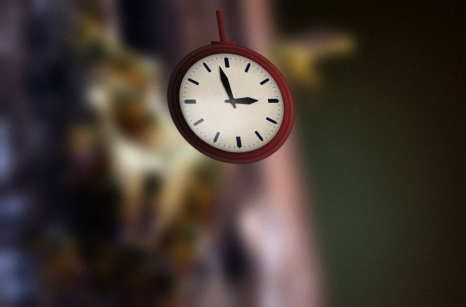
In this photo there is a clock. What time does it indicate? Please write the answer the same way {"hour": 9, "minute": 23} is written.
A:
{"hour": 2, "minute": 58}
